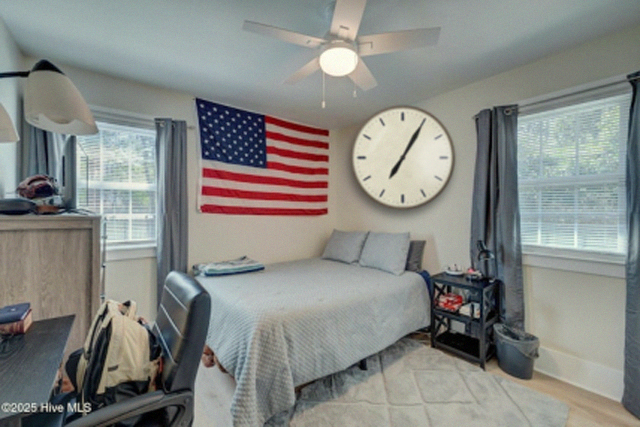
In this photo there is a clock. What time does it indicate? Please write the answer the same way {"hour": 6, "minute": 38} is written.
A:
{"hour": 7, "minute": 5}
